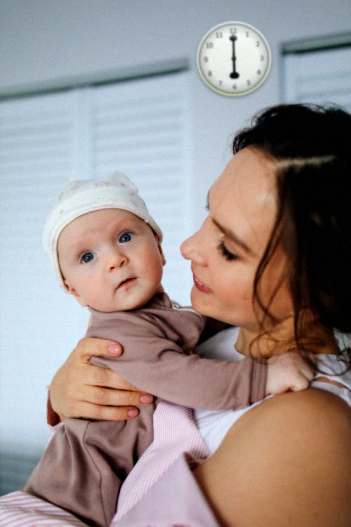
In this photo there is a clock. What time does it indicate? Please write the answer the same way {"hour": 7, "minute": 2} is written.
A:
{"hour": 6, "minute": 0}
